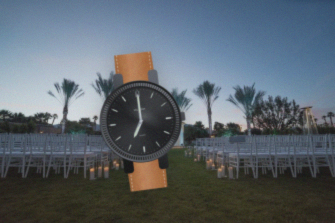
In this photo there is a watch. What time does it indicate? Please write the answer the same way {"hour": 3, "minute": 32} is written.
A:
{"hour": 7, "minute": 0}
